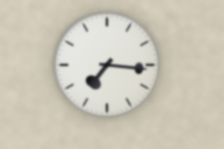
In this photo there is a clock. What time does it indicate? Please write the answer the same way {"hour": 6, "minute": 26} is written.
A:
{"hour": 7, "minute": 16}
